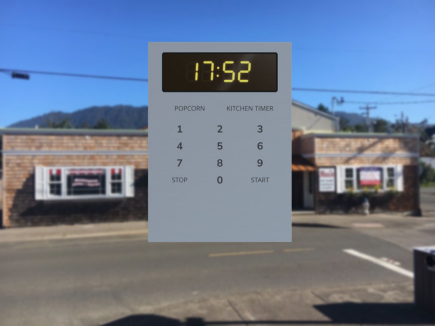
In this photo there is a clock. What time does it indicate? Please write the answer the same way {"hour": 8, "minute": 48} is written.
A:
{"hour": 17, "minute": 52}
